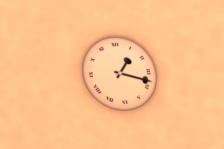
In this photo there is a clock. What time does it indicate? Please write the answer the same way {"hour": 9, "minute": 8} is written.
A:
{"hour": 1, "minute": 18}
